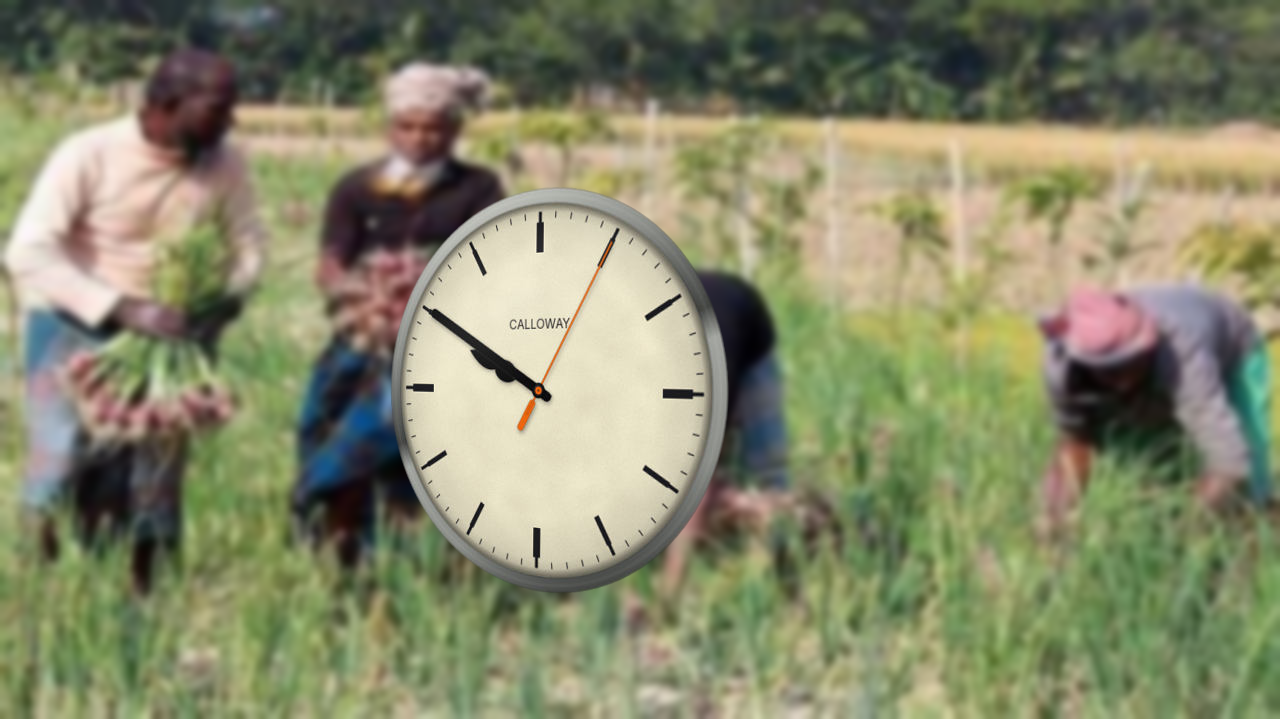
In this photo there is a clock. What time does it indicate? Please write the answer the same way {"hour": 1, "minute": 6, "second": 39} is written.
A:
{"hour": 9, "minute": 50, "second": 5}
